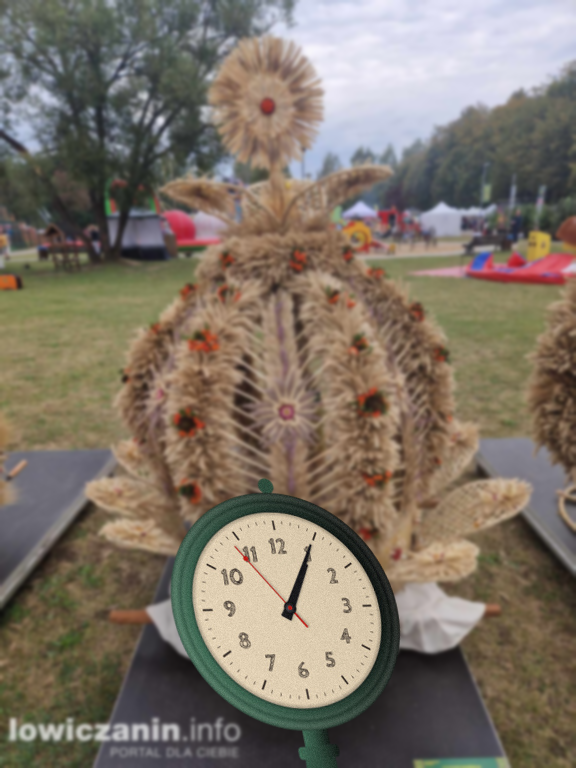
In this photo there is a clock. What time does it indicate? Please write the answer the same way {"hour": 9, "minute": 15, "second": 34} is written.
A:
{"hour": 1, "minute": 4, "second": 54}
